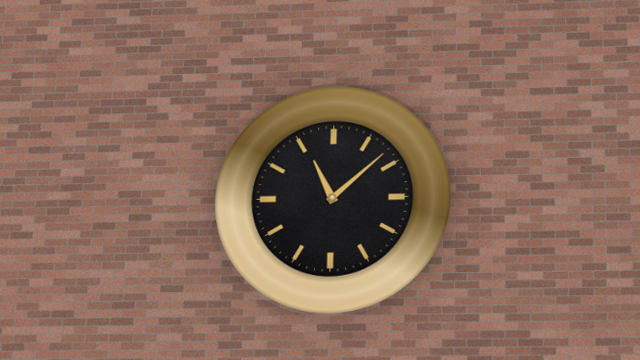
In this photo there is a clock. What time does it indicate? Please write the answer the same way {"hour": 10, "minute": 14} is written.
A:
{"hour": 11, "minute": 8}
